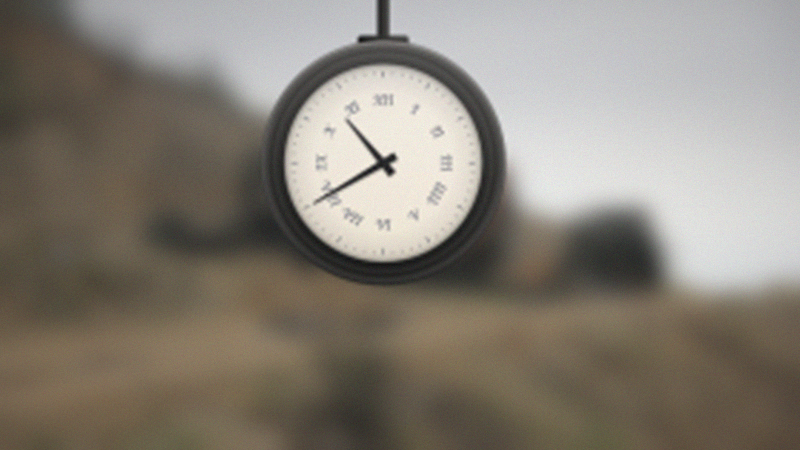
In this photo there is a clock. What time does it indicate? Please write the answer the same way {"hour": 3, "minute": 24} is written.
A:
{"hour": 10, "minute": 40}
